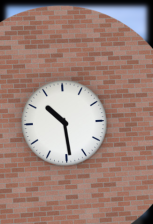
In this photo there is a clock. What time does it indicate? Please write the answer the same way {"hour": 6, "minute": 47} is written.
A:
{"hour": 10, "minute": 29}
